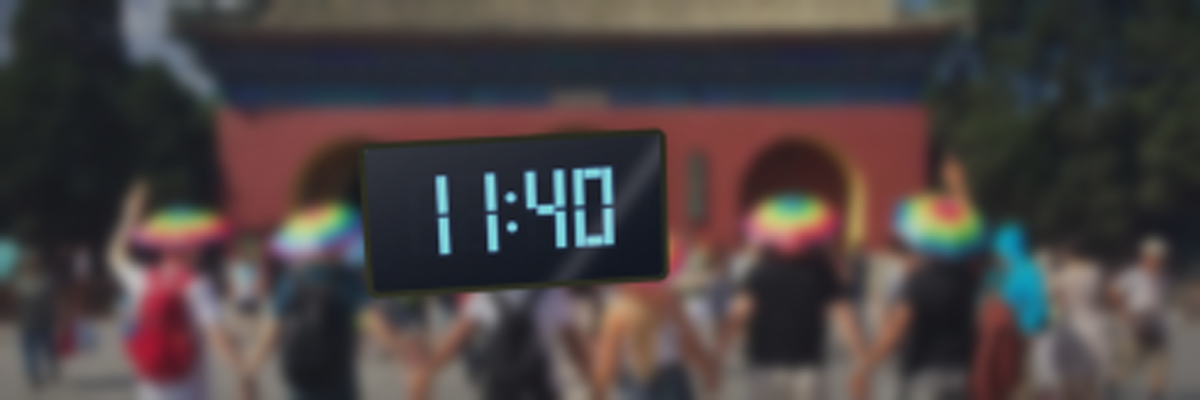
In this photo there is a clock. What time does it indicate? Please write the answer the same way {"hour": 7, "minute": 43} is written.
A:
{"hour": 11, "minute": 40}
